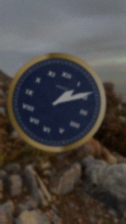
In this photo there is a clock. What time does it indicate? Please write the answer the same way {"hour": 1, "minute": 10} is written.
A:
{"hour": 1, "minute": 9}
